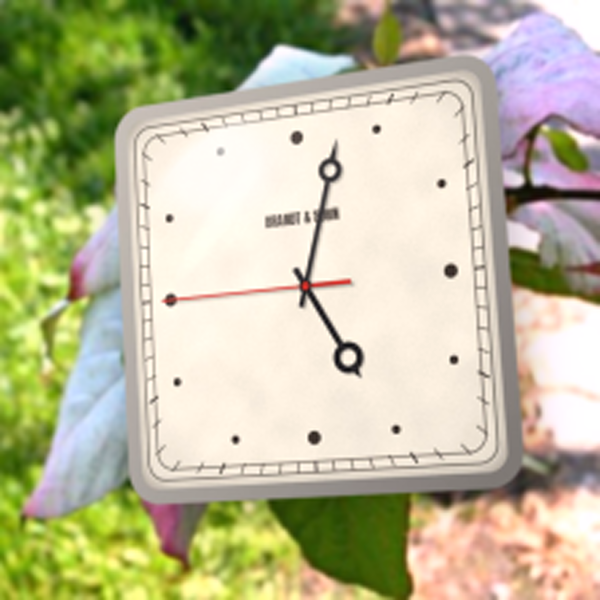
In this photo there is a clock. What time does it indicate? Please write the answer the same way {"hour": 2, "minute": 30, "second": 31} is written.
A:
{"hour": 5, "minute": 2, "second": 45}
